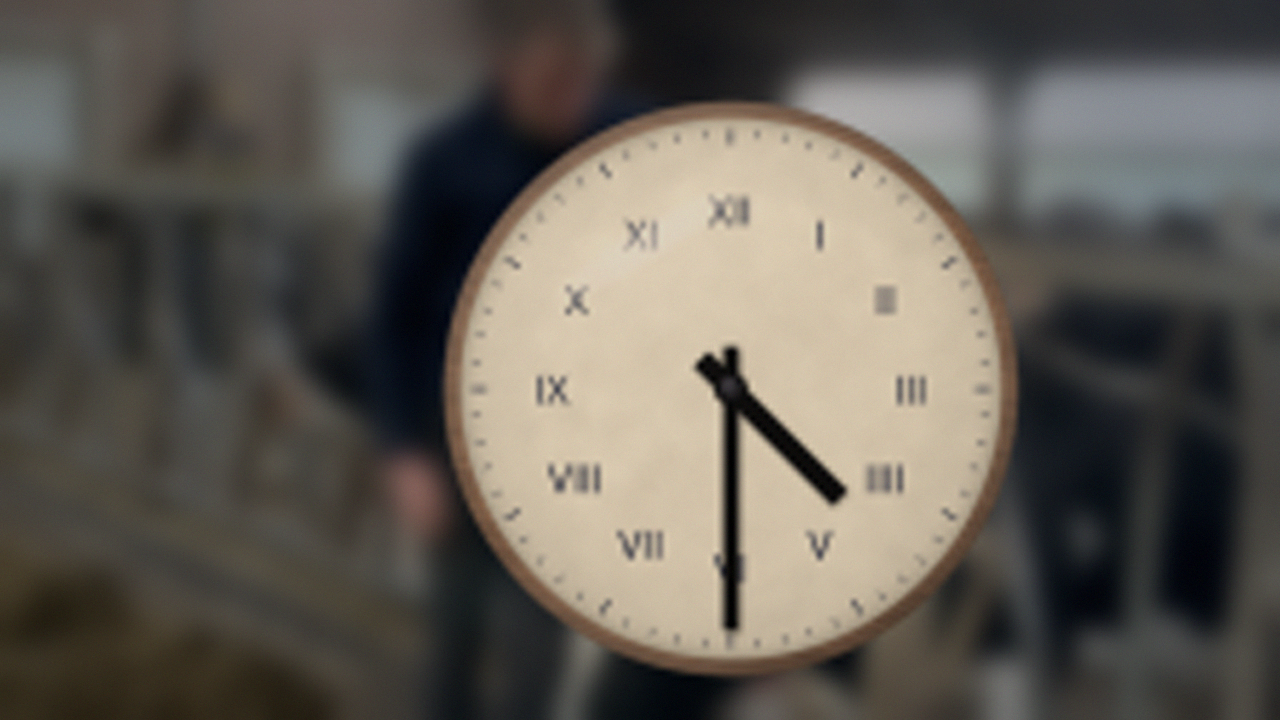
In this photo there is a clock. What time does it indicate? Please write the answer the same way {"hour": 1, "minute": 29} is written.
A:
{"hour": 4, "minute": 30}
